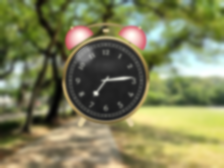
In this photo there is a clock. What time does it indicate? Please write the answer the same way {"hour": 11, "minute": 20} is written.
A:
{"hour": 7, "minute": 14}
